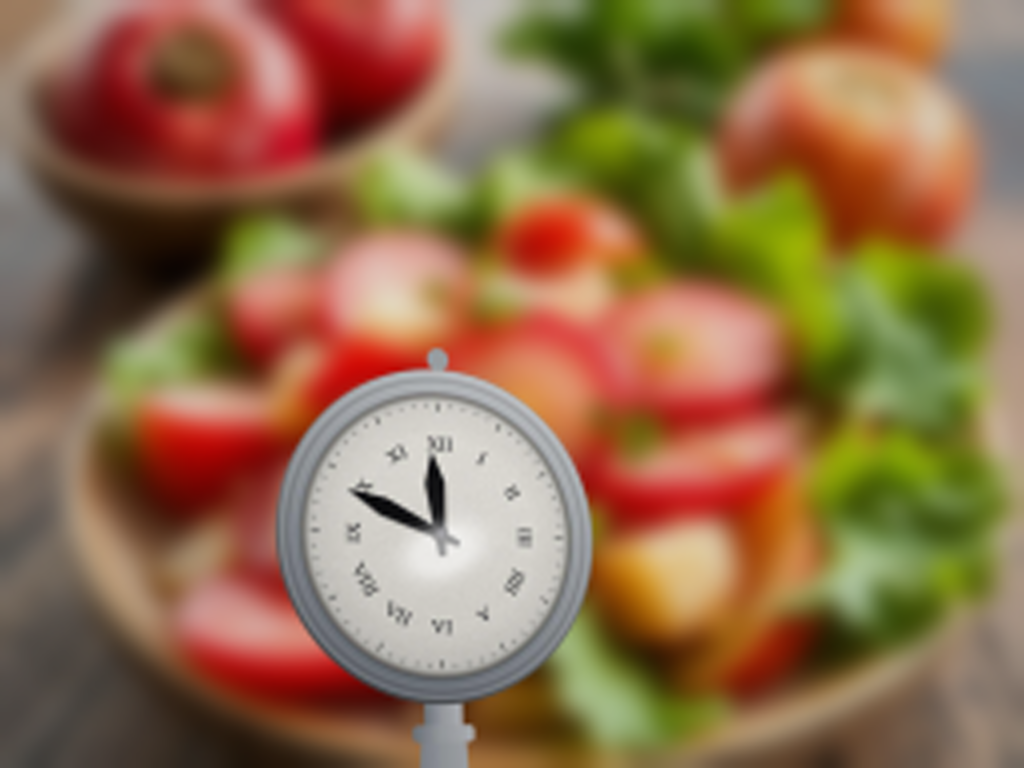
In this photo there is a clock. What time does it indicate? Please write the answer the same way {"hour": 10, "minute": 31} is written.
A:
{"hour": 11, "minute": 49}
